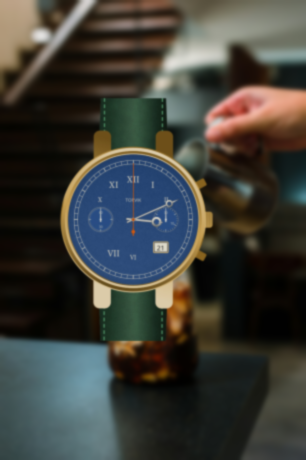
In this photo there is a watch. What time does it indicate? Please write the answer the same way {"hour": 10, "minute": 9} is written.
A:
{"hour": 3, "minute": 11}
